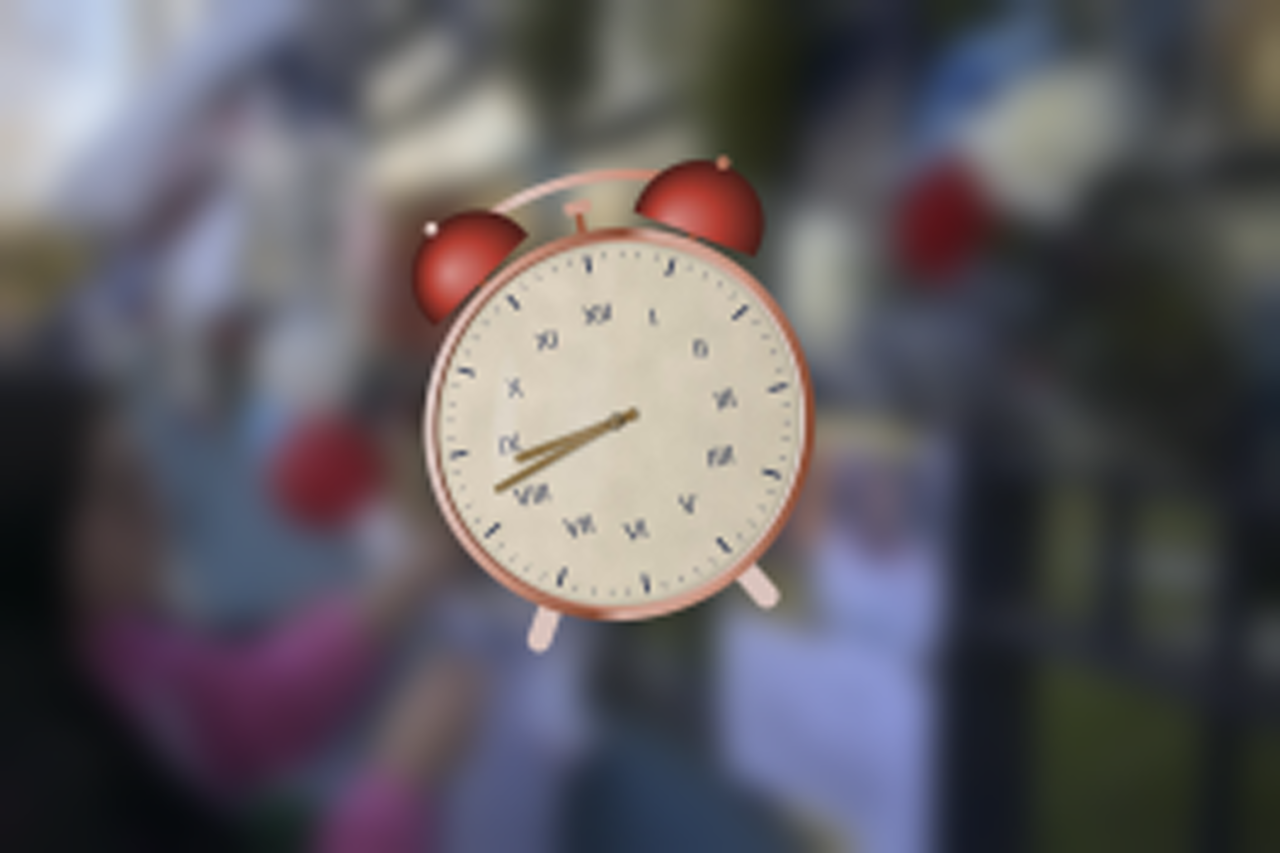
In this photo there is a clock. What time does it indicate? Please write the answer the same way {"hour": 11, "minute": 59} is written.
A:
{"hour": 8, "minute": 42}
